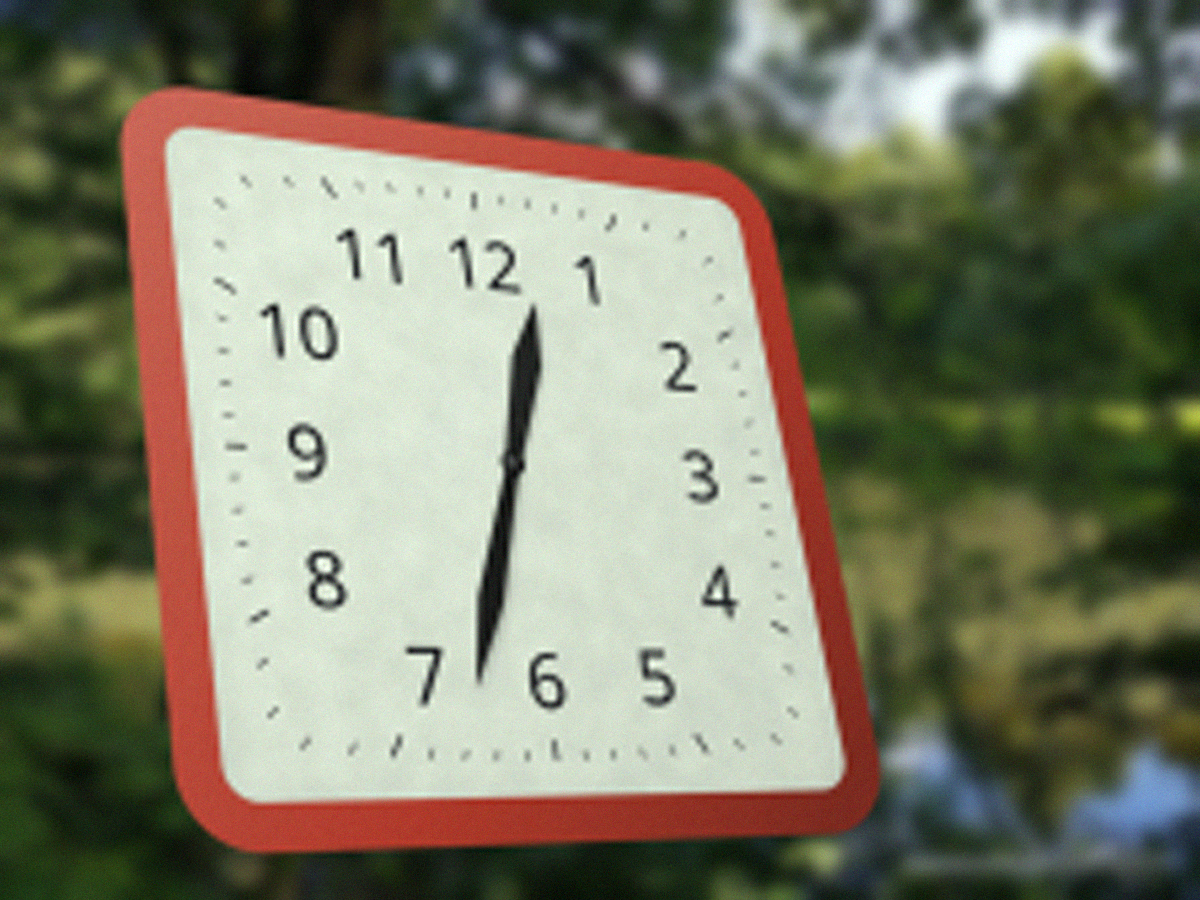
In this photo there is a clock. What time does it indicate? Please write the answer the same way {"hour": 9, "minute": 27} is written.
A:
{"hour": 12, "minute": 33}
